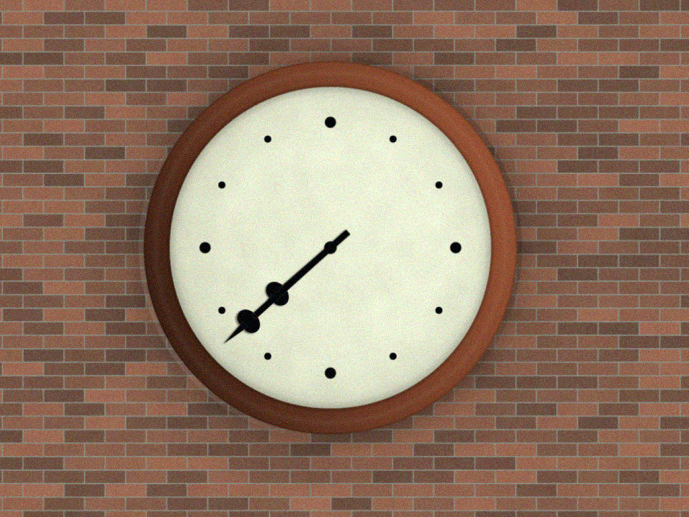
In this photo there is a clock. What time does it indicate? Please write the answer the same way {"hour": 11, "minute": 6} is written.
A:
{"hour": 7, "minute": 38}
